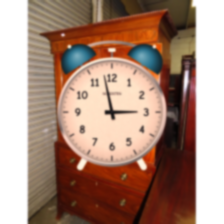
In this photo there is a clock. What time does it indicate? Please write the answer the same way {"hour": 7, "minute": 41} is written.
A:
{"hour": 2, "minute": 58}
